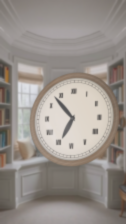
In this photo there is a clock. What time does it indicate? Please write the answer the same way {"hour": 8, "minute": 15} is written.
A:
{"hour": 6, "minute": 53}
